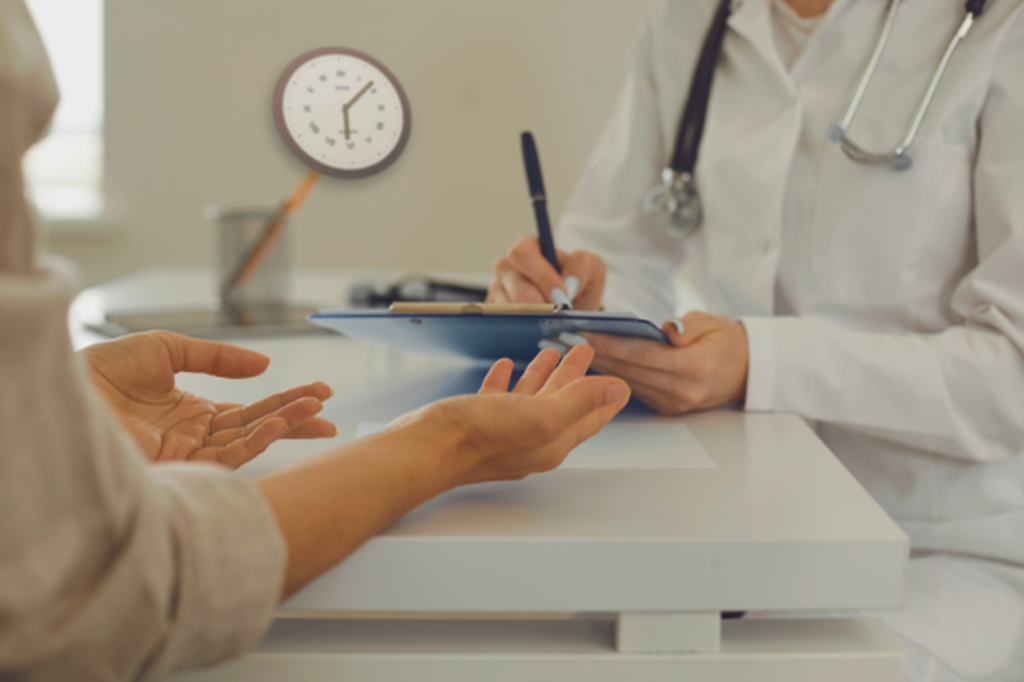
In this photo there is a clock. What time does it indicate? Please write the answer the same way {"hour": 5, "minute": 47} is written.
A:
{"hour": 6, "minute": 8}
